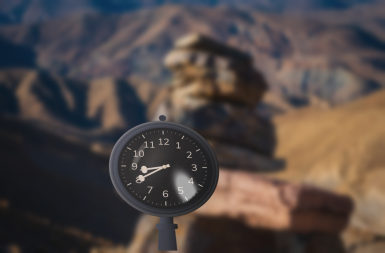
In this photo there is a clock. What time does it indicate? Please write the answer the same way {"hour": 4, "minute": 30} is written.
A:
{"hour": 8, "minute": 40}
